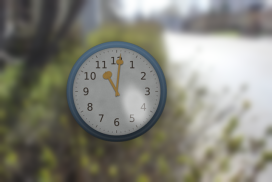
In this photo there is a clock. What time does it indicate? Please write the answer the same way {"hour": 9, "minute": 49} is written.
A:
{"hour": 11, "minute": 1}
